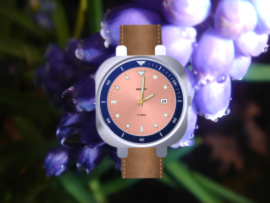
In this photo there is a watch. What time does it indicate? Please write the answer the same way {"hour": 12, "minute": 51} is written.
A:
{"hour": 2, "minute": 1}
